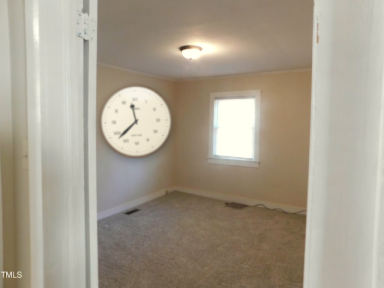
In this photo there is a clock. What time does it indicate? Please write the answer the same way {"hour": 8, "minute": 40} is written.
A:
{"hour": 11, "minute": 38}
